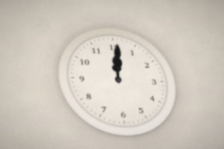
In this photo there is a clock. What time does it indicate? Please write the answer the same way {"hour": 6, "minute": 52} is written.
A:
{"hour": 12, "minute": 1}
